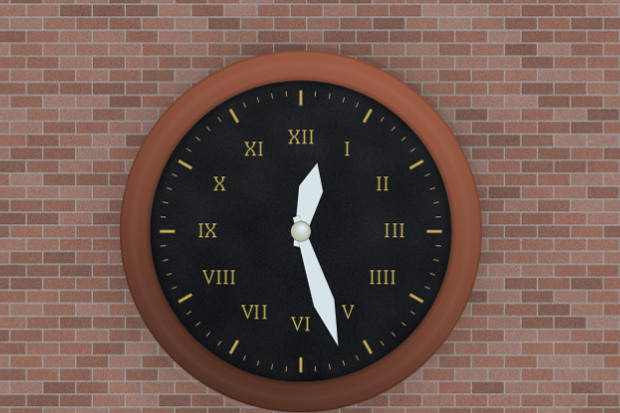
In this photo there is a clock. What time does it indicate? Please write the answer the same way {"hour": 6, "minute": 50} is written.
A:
{"hour": 12, "minute": 27}
